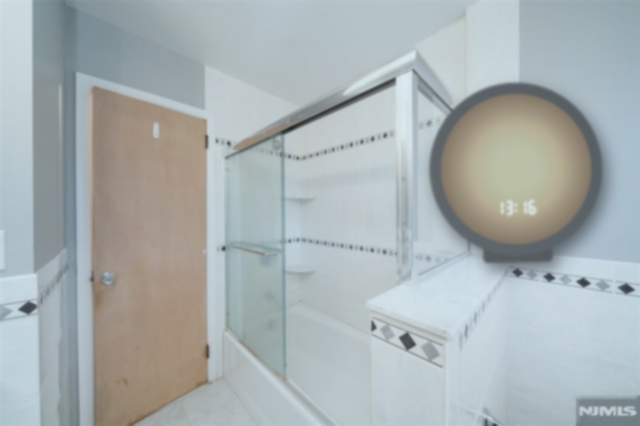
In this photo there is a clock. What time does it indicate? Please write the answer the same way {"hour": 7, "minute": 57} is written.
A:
{"hour": 13, "minute": 16}
